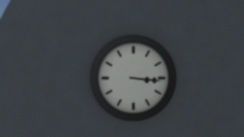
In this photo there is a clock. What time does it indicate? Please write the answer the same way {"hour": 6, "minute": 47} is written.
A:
{"hour": 3, "minute": 16}
